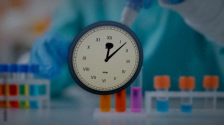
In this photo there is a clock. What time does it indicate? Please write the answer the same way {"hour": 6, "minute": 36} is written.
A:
{"hour": 12, "minute": 7}
